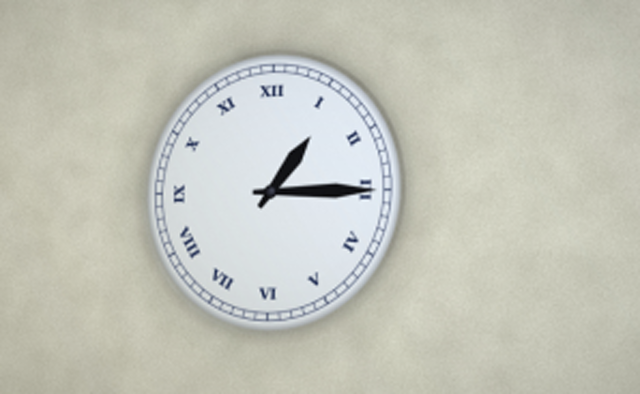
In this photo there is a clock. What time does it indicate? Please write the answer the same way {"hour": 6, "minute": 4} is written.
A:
{"hour": 1, "minute": 15}
